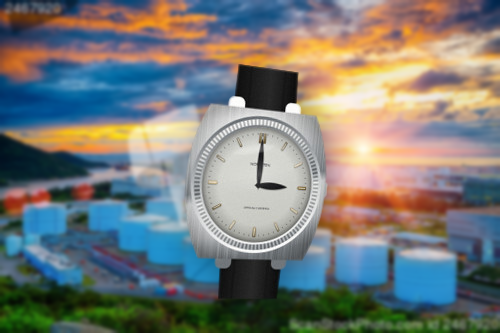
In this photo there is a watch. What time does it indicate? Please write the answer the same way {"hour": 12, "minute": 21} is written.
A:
{"hour": 3, "minute": 0}
